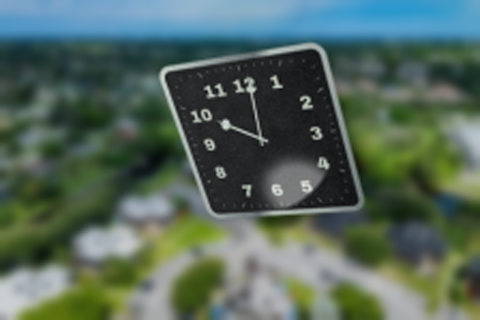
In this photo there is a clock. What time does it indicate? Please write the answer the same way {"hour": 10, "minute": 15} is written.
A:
{"hour": 10, "minute": 1}
